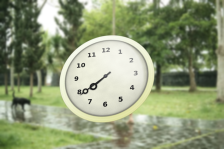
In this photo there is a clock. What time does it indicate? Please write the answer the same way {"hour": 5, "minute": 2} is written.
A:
{"hour": 7, "minute": 39}
